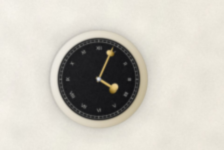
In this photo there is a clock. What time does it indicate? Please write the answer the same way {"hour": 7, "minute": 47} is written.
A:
{"hour": 4, "minute": 4}
